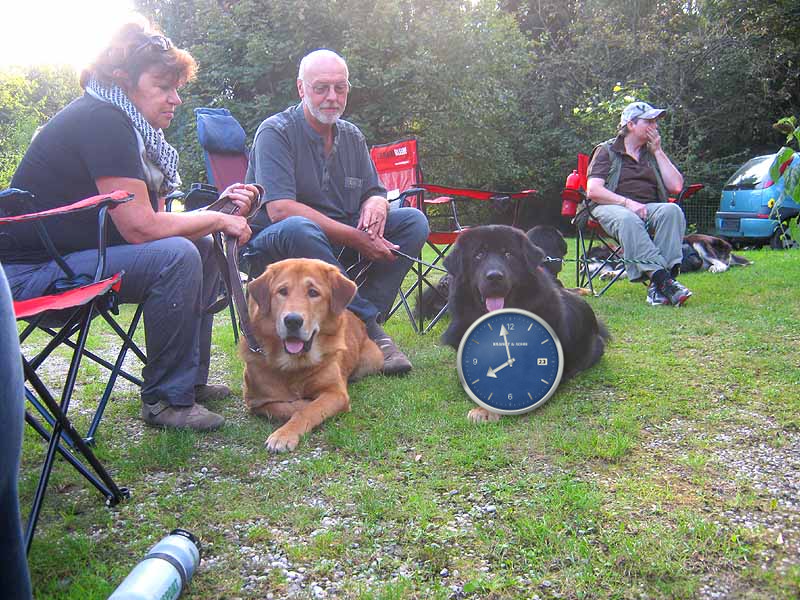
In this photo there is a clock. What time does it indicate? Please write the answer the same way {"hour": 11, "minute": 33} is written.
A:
{"hour": 7, "minute": 58}
